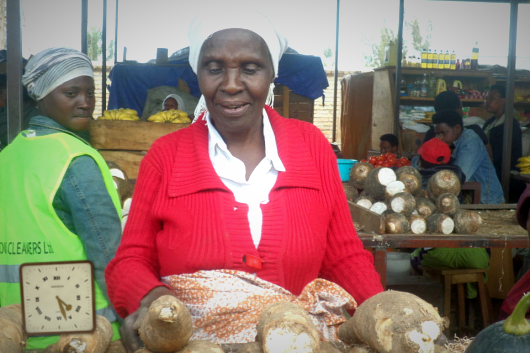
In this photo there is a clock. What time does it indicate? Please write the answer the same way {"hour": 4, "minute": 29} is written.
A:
{"hour": 4, "minute": 27}
